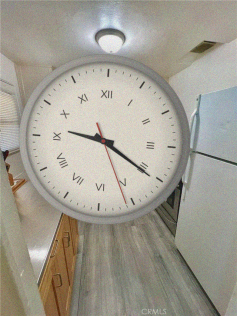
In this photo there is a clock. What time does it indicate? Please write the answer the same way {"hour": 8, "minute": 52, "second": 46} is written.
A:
{"hour": 9, "minute": 20, "second": 26}
